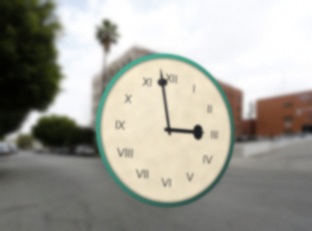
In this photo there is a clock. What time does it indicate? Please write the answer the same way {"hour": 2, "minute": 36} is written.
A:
{"hour": 2, "minute": 58}
